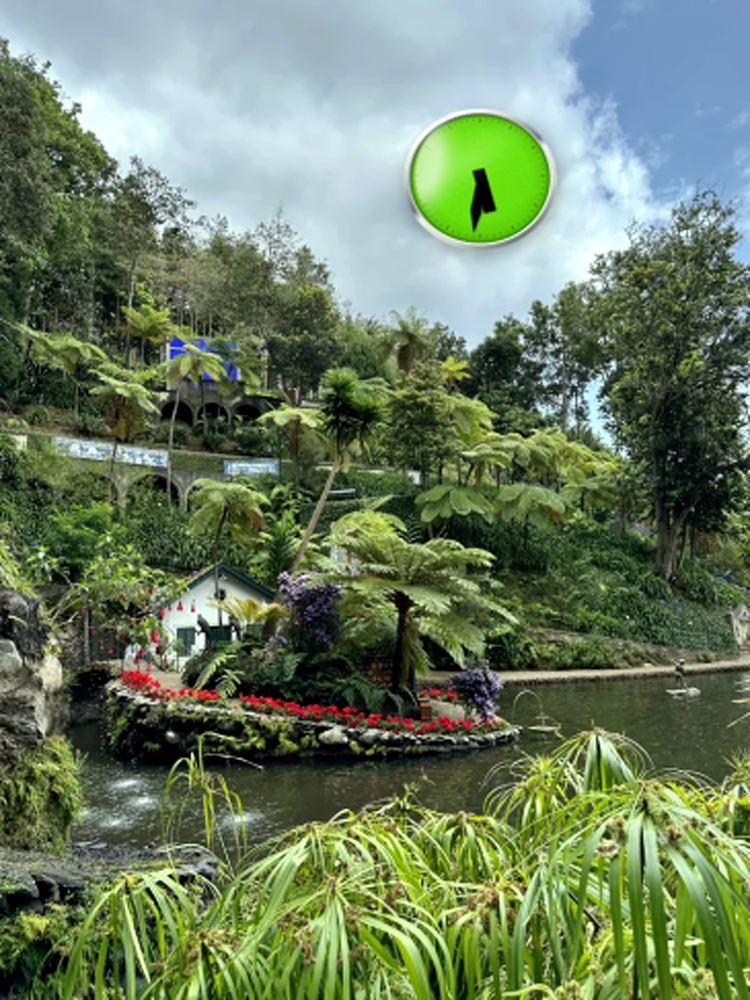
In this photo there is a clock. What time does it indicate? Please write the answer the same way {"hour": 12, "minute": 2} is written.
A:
{"hour": 5, "minute": 31}
